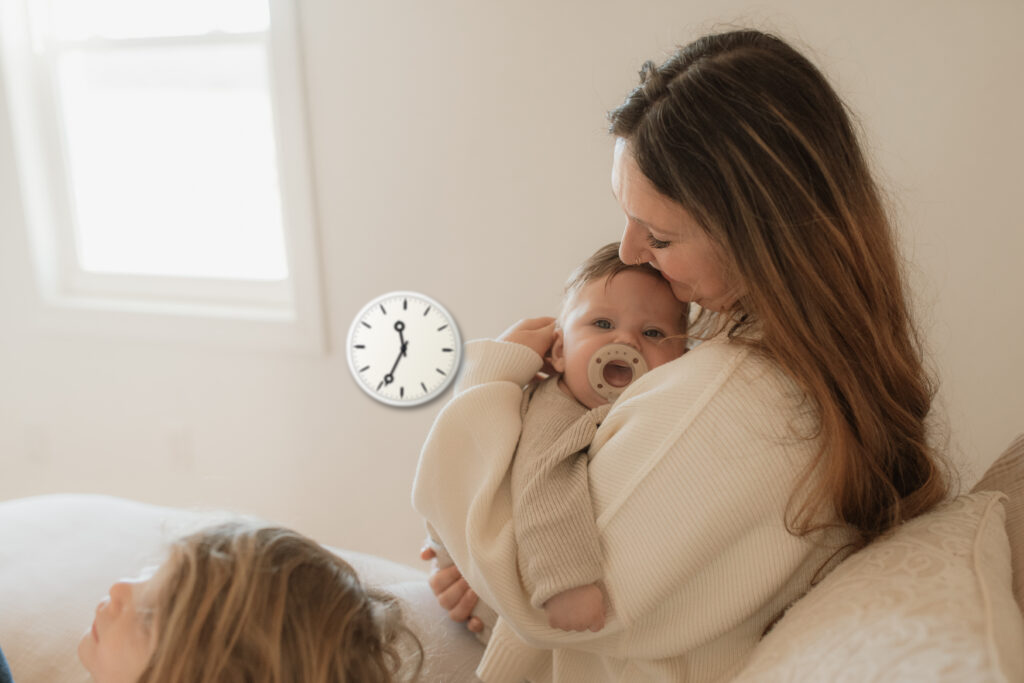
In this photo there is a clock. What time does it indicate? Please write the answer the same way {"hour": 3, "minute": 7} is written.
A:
{"hour": 11, "minute": 34}
